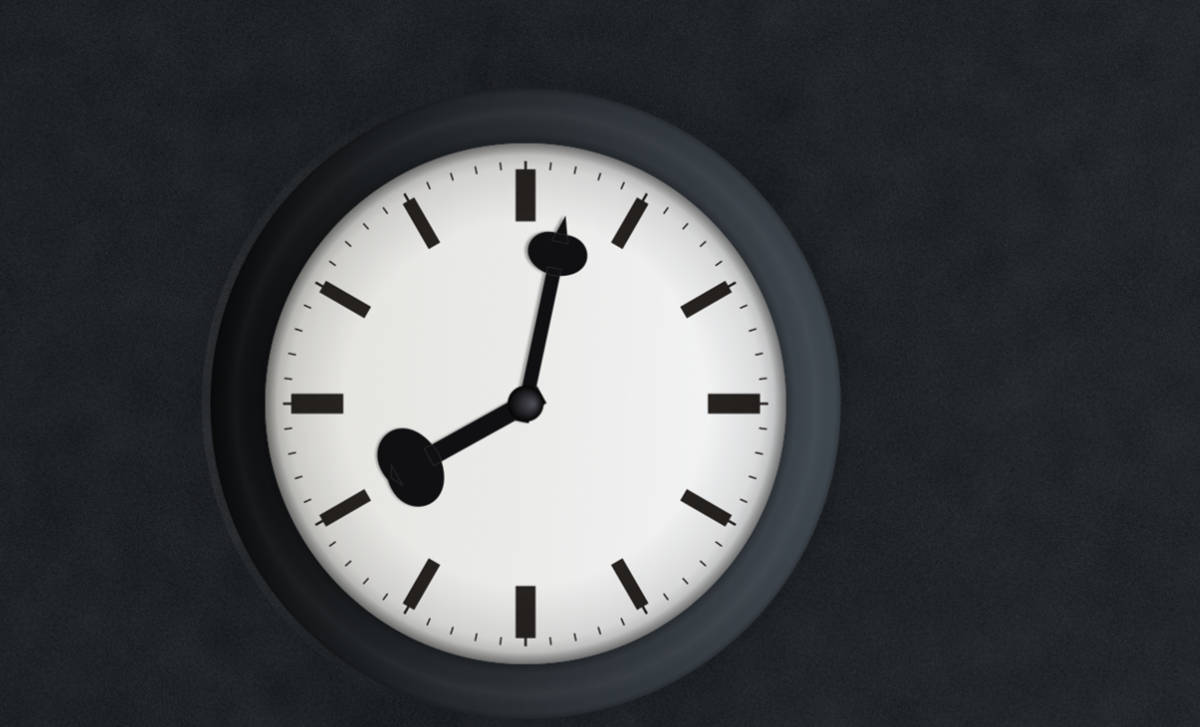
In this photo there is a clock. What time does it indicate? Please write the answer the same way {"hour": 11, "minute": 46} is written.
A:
{"hour": 8, "minute": 2}
